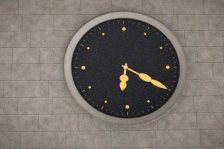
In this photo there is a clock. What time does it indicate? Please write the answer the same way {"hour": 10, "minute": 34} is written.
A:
{"hour": 6, "minute": 20}
